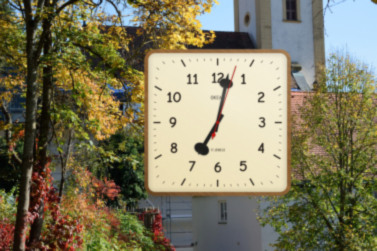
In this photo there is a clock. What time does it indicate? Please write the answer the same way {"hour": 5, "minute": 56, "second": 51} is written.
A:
{"hour": 7, "minute": 2, "second": 3}
